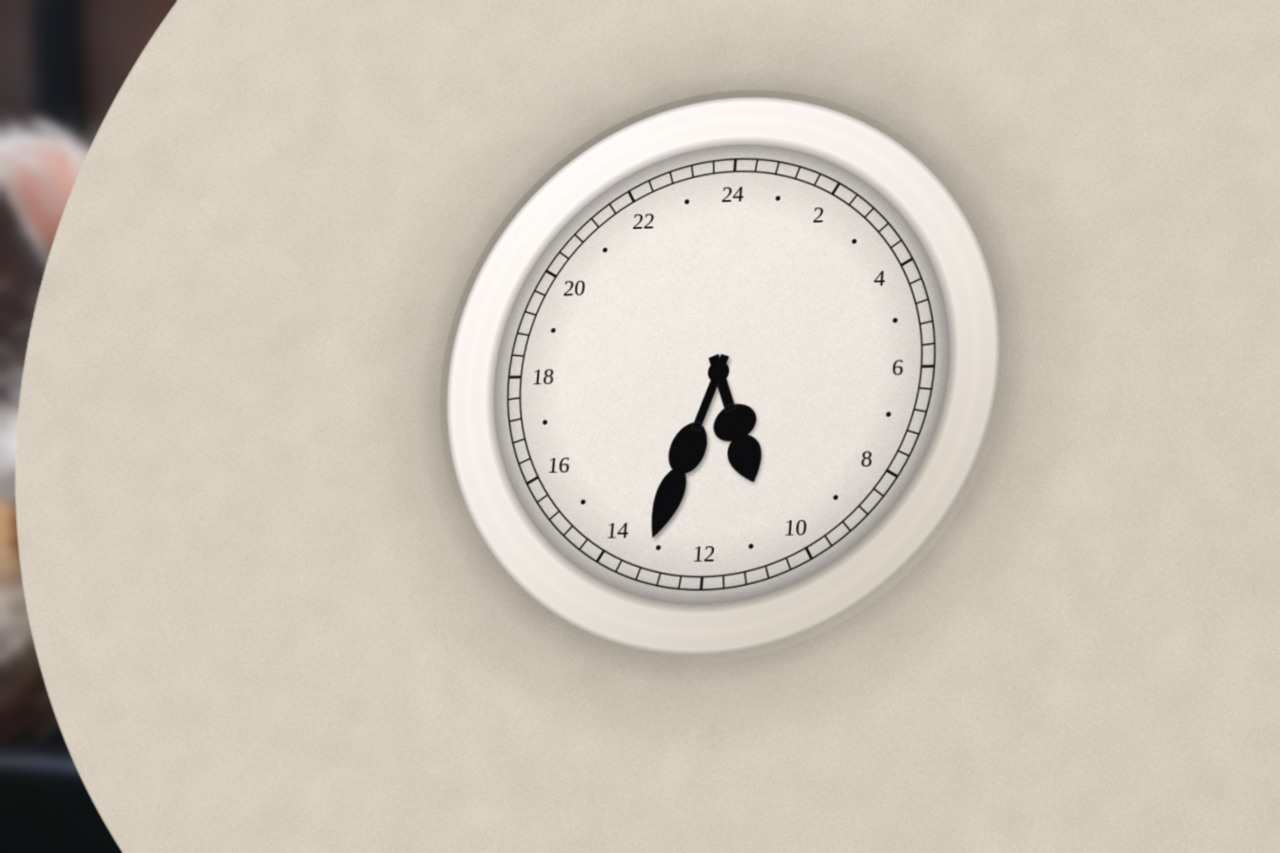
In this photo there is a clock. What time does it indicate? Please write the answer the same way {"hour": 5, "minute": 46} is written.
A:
{"hour": 10, "minute": 33}
